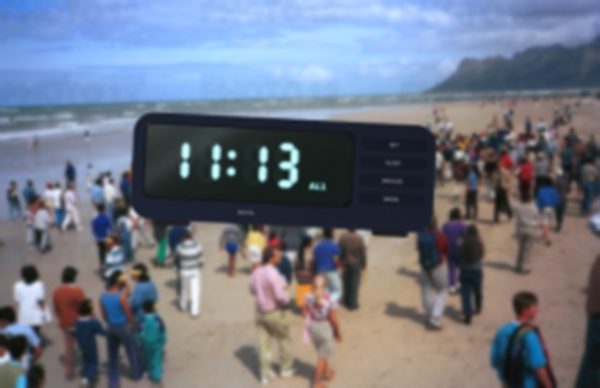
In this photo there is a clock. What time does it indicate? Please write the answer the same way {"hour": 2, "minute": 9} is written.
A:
{"hour": 11, "minute": 13}
